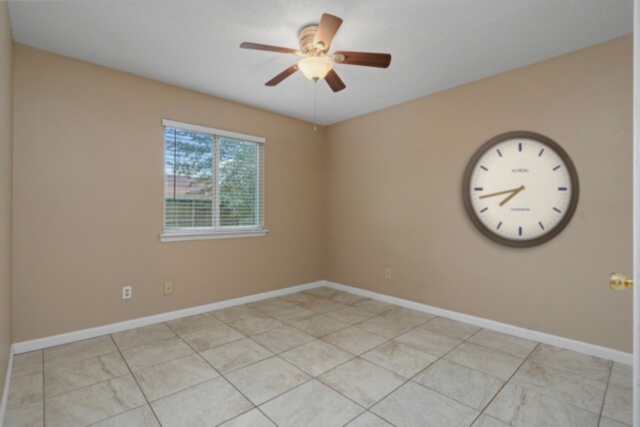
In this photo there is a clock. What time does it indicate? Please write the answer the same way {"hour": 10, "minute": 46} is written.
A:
{"hour": 7, "minute": 43}
